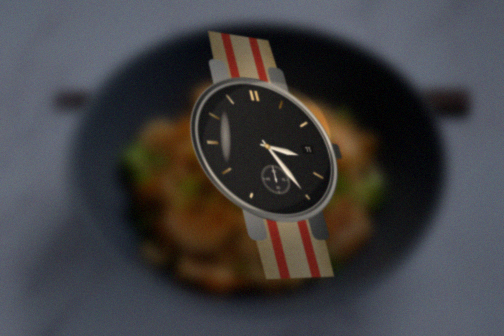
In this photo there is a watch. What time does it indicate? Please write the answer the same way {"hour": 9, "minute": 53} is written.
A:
{"hour": 3, "minute": 25}
